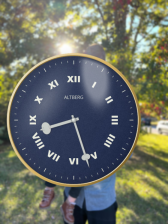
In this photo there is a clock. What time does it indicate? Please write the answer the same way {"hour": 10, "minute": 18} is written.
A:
{"hour": 8, "minute": 27}
